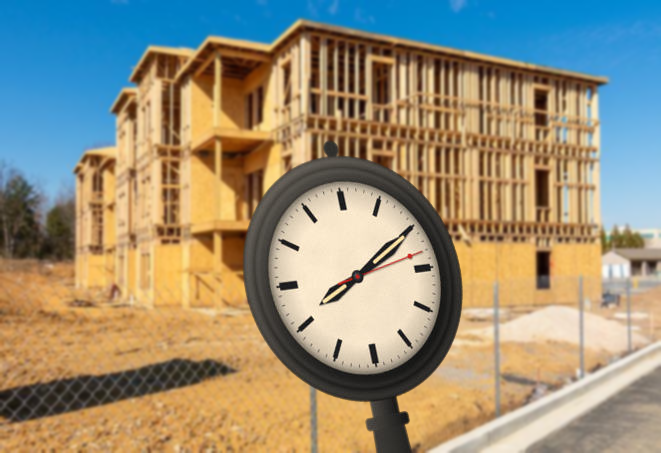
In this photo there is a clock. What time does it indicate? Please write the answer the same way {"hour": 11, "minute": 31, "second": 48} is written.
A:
{"hour": 8, "minute": 10, "second": 13}
